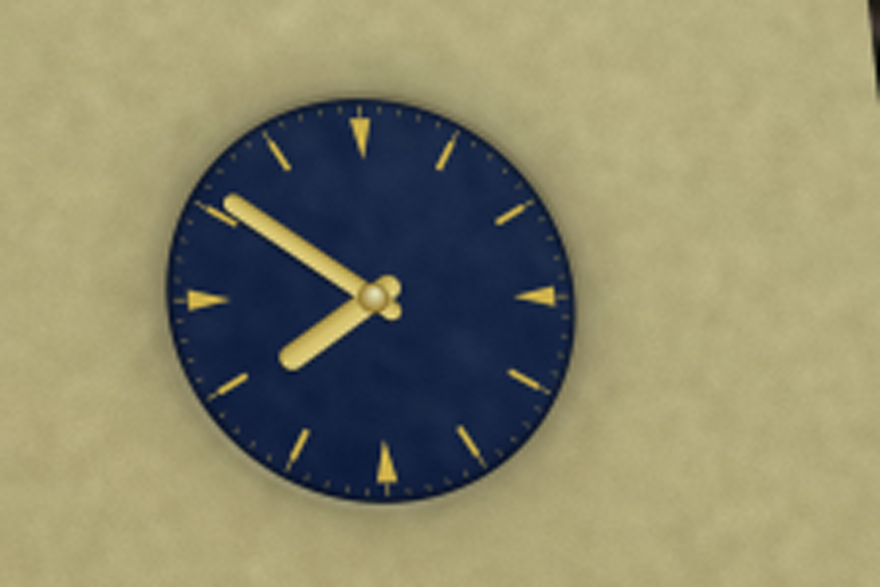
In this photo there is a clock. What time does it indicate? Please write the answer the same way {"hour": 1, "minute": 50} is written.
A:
{"hour": 7, "minute": 51}
